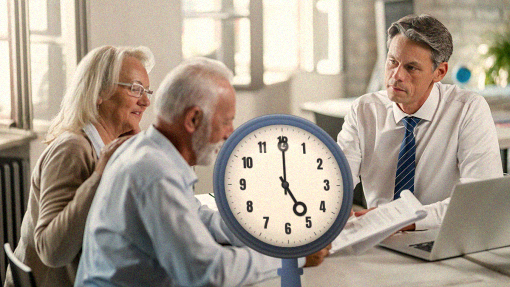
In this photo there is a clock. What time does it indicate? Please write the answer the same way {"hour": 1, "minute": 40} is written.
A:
{"hour": 5, "minute": 0}
